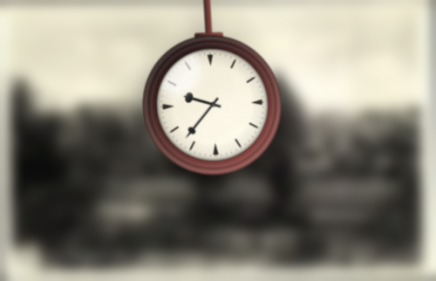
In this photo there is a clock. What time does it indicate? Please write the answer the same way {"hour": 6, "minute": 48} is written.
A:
{"hour": 9, "minute": 37}
